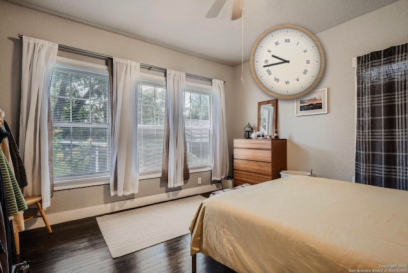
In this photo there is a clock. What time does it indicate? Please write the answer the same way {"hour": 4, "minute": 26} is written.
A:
{"hour": 9, "minute": 43}
